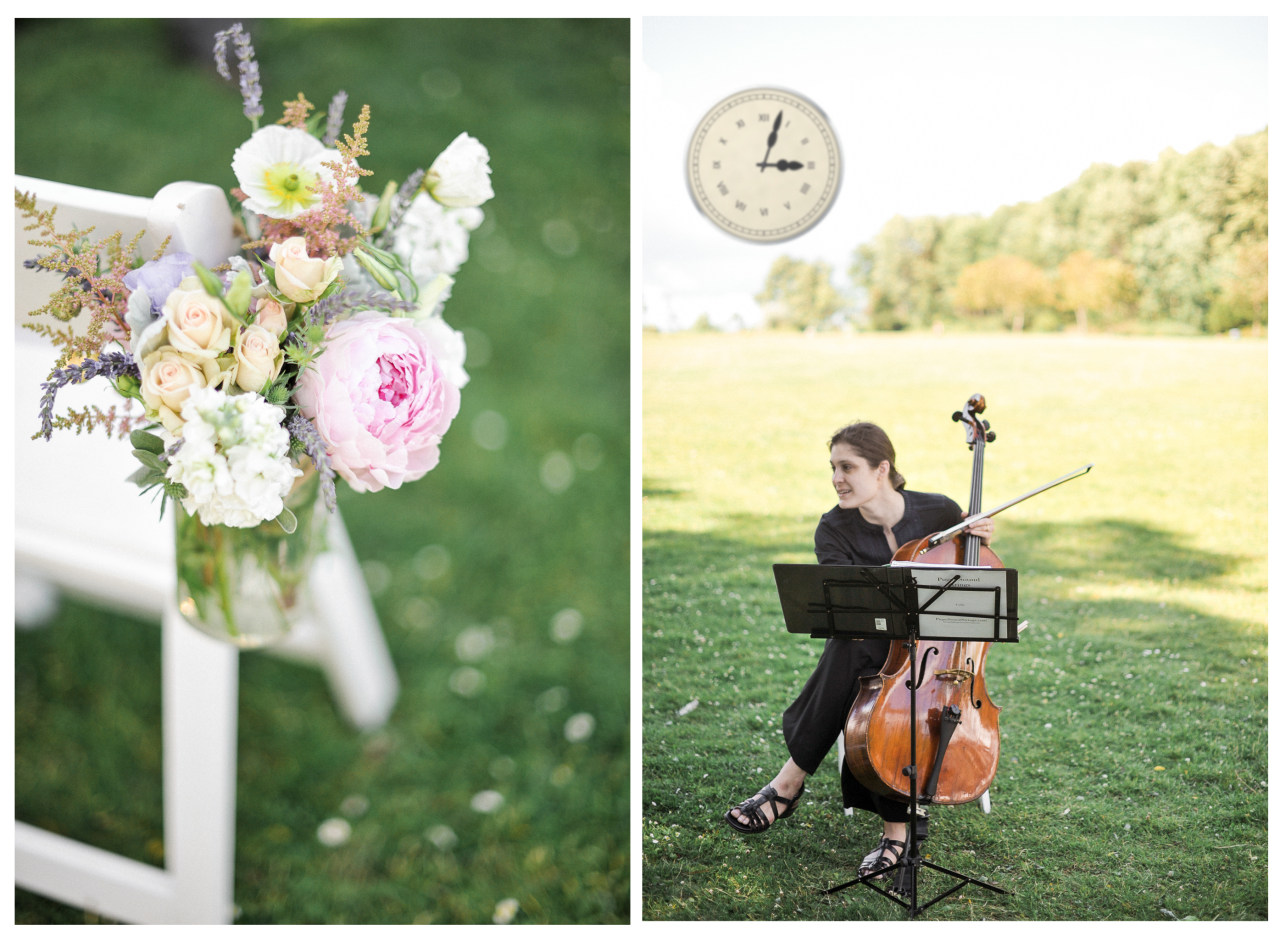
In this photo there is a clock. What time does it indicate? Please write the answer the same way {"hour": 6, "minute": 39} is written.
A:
{"hour": 3, "minute": 3}
